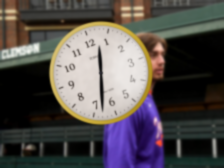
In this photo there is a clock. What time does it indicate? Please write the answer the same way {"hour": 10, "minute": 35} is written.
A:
{"hour": 12, "minute": 33}
